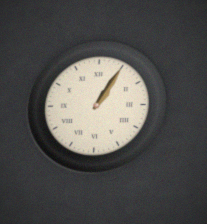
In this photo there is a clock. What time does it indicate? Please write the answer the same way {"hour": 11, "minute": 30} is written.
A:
{"hour": 1, "minute": 5}
